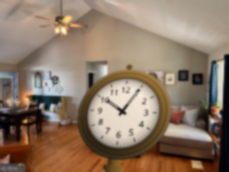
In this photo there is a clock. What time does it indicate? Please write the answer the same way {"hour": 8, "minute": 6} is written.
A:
{"hour": 10, "minute": 5}
